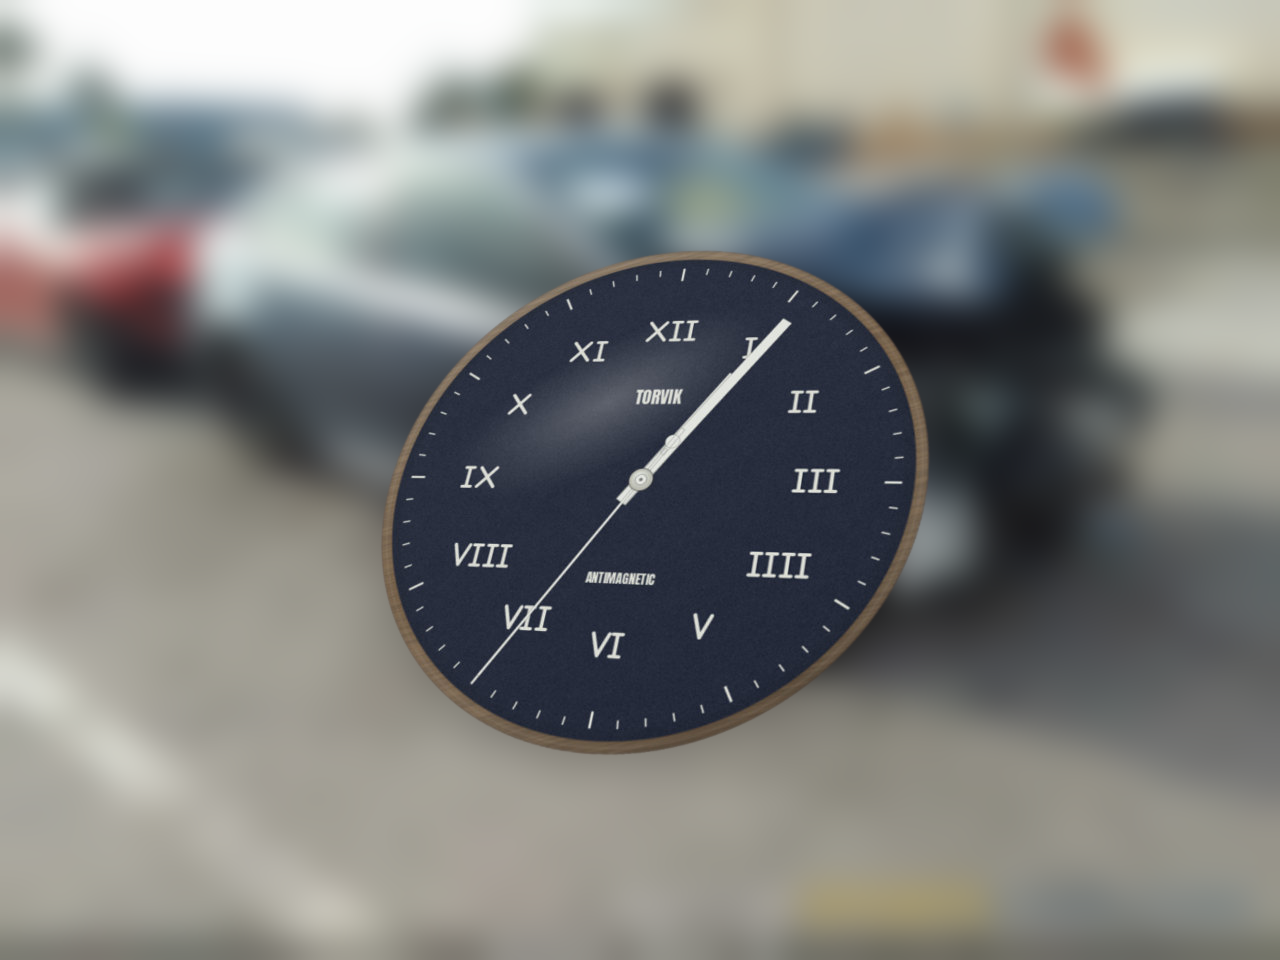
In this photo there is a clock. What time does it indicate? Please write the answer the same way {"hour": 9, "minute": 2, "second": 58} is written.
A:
{"hour": 1, "minute": 5, "second": 35}
